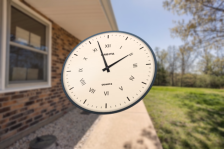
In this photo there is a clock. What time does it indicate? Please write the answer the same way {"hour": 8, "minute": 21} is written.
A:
{"hour": 1, "minute": 57}
